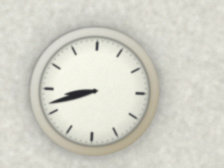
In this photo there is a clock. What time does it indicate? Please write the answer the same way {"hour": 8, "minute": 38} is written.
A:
{"hour": 8, "minute": 42}
